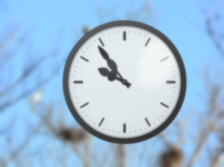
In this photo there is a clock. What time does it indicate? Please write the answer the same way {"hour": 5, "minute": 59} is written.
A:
{"hour": 9, "minute": 54}
